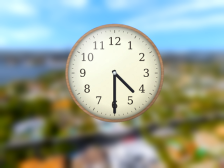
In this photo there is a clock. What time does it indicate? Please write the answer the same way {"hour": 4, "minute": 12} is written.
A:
{"hour": 4, "minute": 30}
